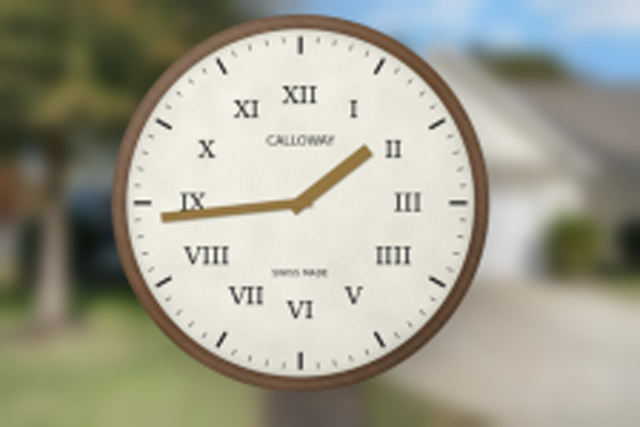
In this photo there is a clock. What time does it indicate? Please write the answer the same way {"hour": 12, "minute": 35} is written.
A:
{"hour": 1, "minute": 44}
